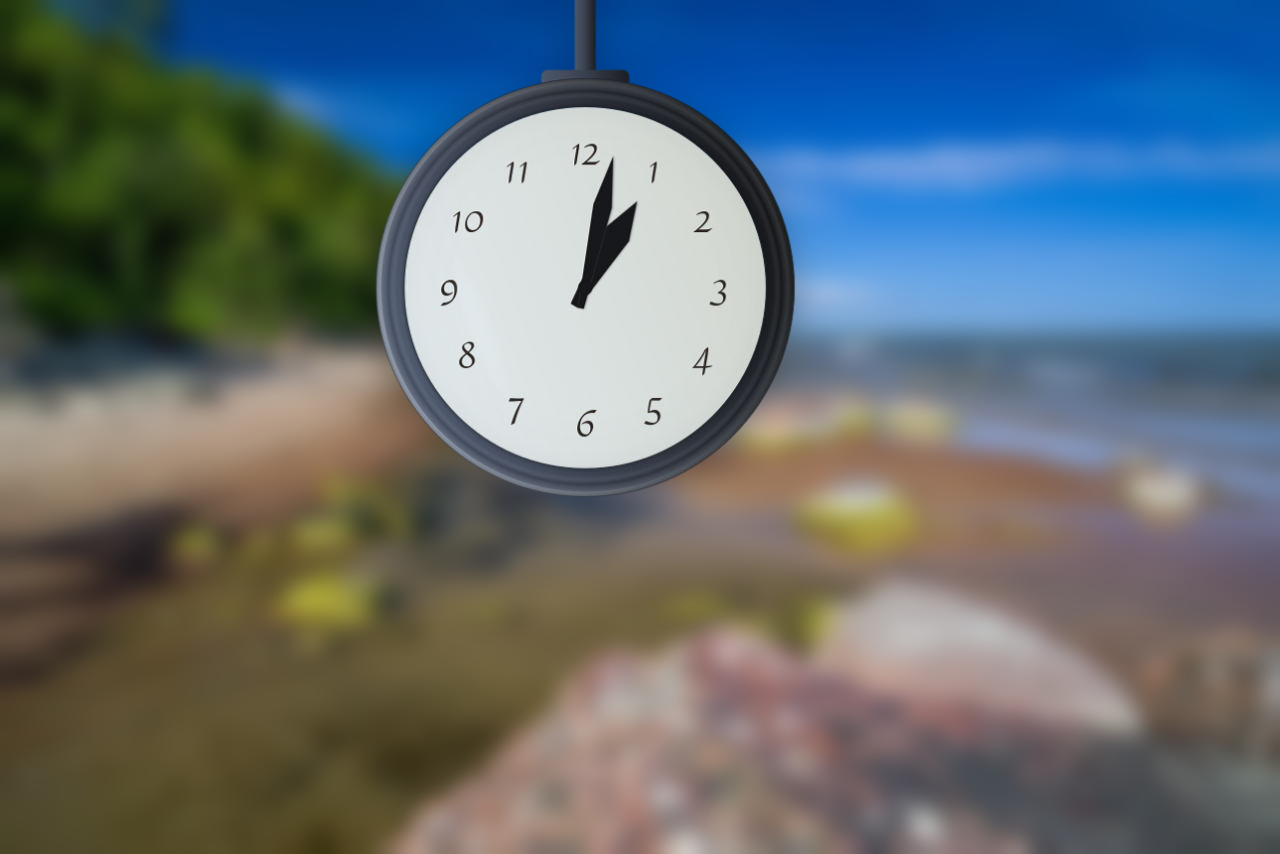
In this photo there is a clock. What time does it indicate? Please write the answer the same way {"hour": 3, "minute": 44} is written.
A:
{"hour": 1, "minute": 2}
